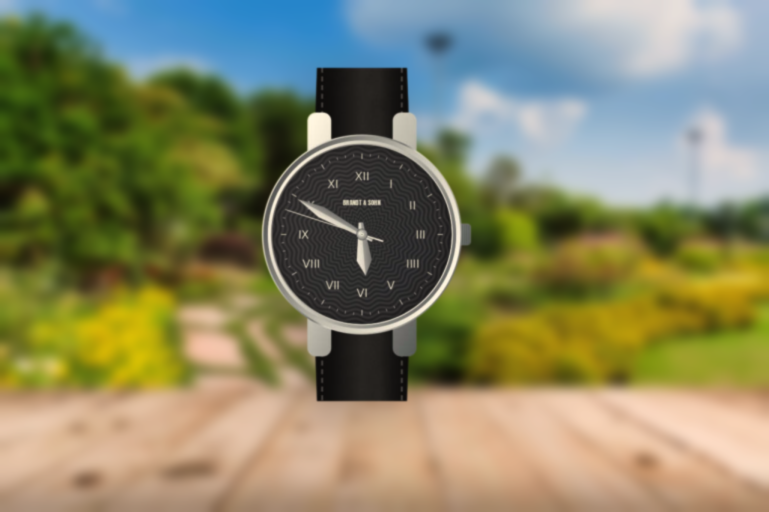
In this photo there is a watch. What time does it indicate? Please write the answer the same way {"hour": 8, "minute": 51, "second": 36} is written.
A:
{"hour": 5, "minute": 49, "second": 48}
